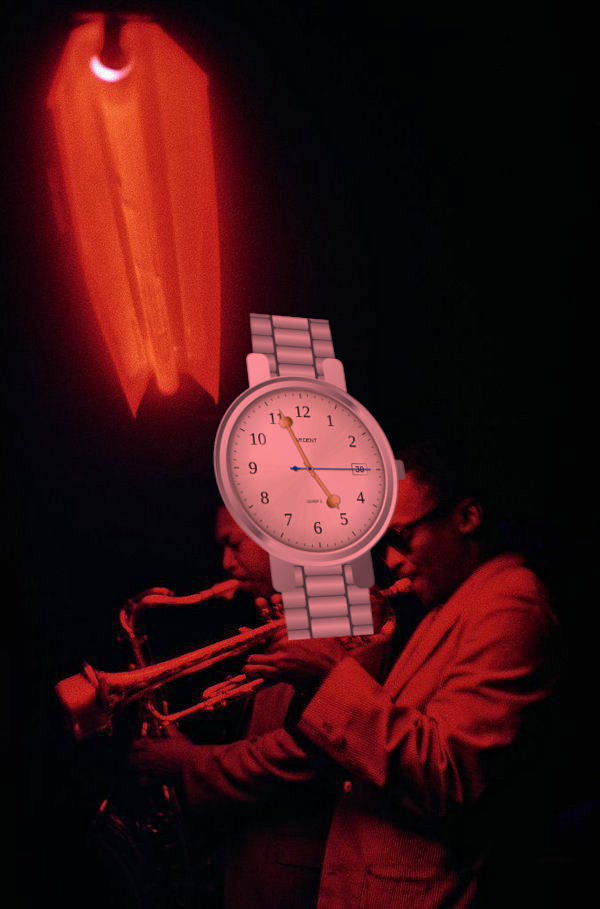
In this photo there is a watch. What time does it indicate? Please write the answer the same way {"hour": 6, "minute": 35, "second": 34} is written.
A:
{"hour": 4, "minute": 56, "second": 15}
